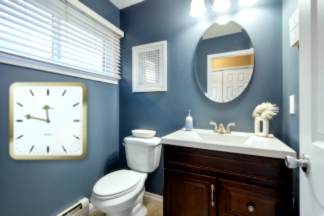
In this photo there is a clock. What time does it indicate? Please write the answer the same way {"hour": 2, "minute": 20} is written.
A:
{"hour": 11, "minute": 47}
